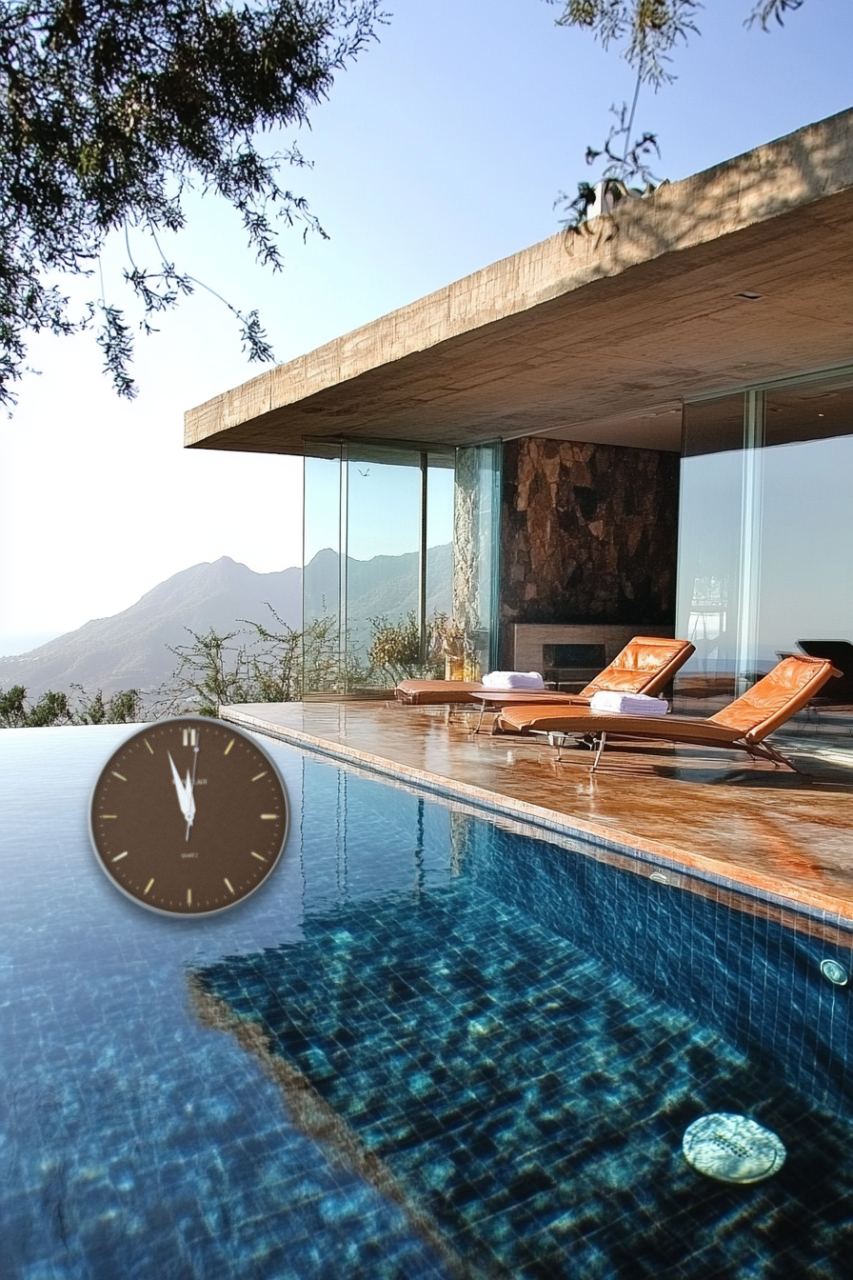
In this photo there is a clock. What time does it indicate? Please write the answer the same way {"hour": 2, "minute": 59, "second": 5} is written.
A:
{"hour": 11, "minute": 57, "second": 1}
